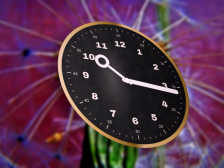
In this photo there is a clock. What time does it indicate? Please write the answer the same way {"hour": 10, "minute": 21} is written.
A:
{"hour": 10, "minute": 16}
